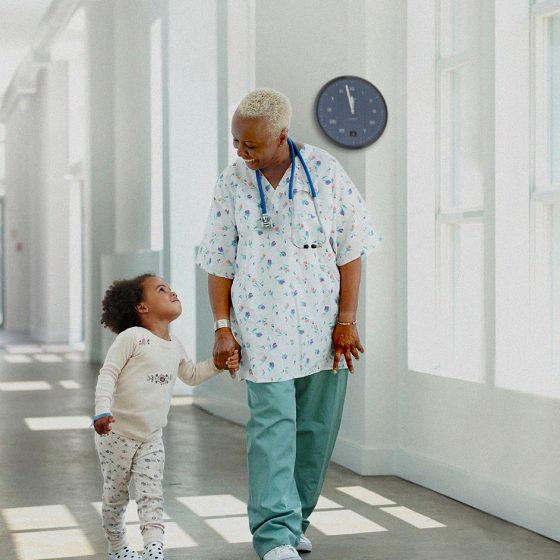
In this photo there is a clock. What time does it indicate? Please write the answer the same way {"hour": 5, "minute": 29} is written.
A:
{"hour": 11, "minute": 58}
